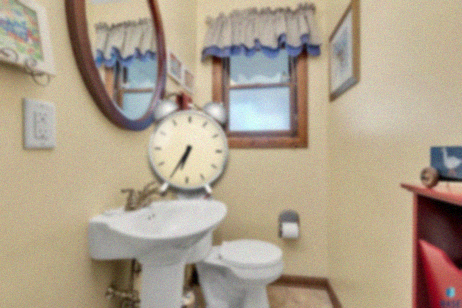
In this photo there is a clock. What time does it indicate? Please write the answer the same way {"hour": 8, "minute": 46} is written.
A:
{"hour": 6, "minute": 35}
